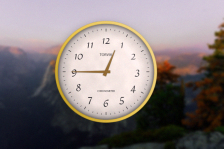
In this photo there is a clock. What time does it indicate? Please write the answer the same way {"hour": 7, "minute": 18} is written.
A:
{"hour": 12, "minute": 45}
